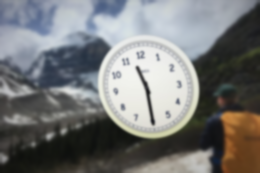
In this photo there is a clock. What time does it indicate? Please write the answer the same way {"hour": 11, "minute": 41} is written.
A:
{"hour": 11, "minute": 30}
